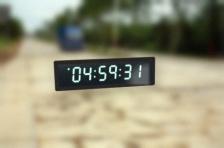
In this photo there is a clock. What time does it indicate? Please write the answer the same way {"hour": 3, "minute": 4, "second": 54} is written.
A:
{"hour": 4, "minute": 59, "second": 31}
